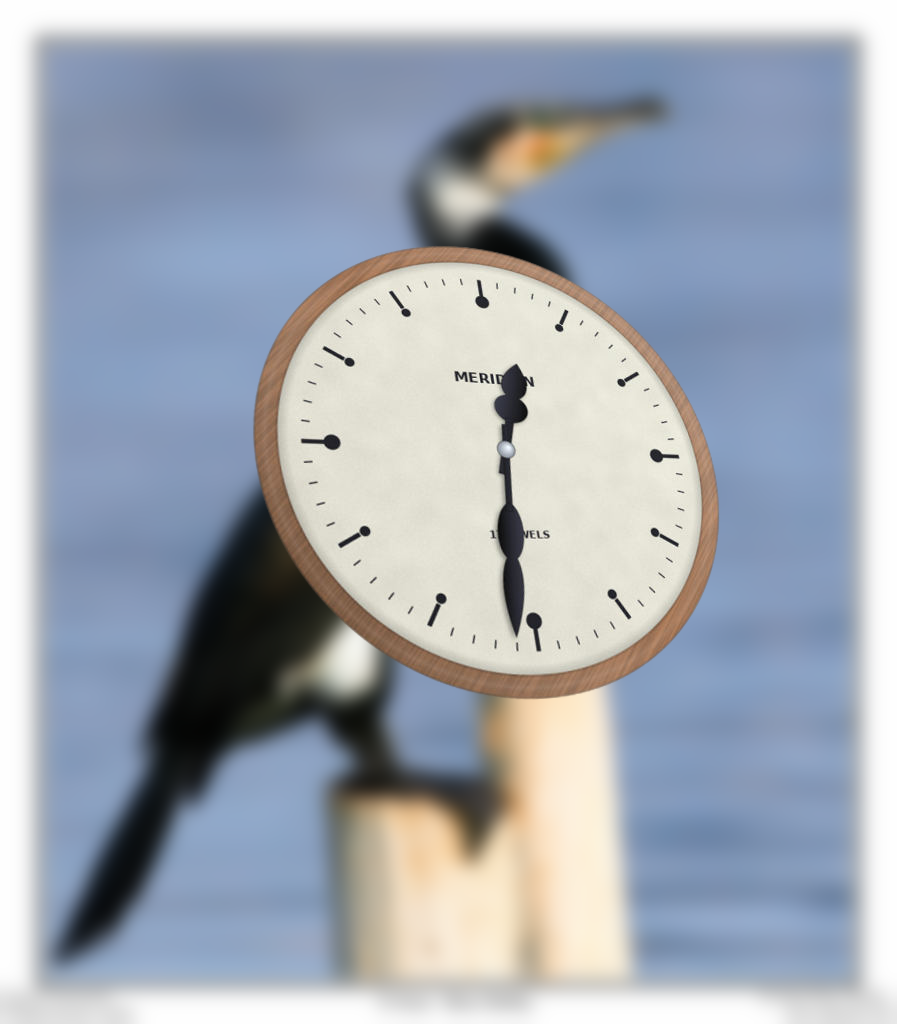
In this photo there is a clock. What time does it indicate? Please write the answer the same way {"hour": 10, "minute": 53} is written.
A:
{"hour": 12, "minute": 31}
